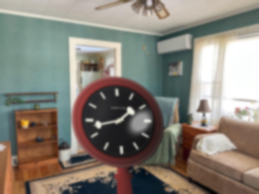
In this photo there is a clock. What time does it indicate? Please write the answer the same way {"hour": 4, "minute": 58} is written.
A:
{"hour": 1, "minute": 43}
